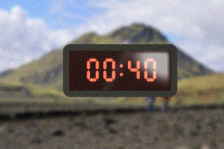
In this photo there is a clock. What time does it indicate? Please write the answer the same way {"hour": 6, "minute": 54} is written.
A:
{"hour": 0, "minute": 40}
